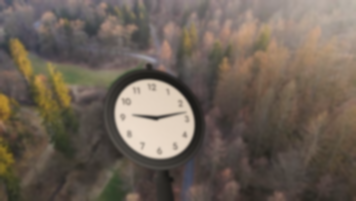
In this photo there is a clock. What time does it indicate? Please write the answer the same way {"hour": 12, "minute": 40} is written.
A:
{"hour": 9, "minute": 13}
